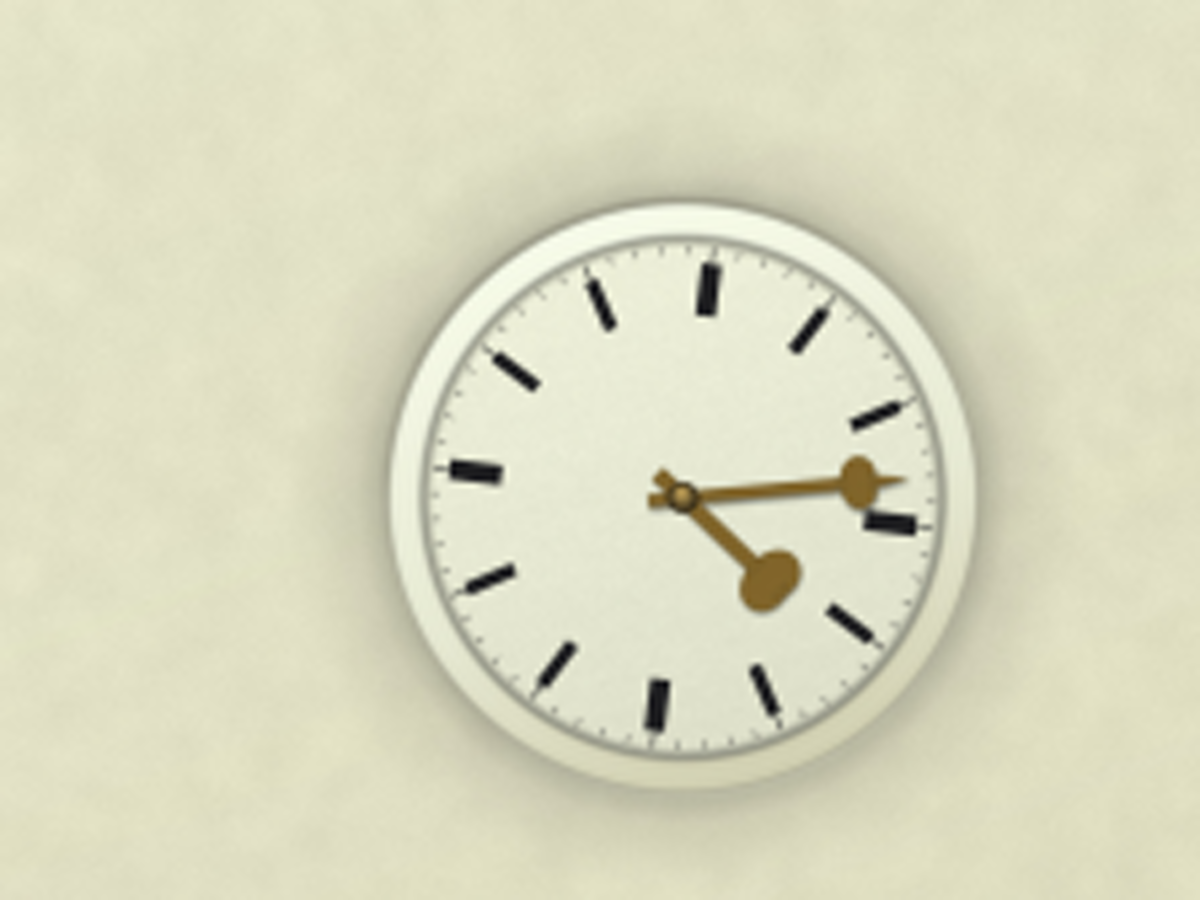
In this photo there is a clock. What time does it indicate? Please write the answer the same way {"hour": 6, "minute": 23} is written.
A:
{"hour": 4, "minute": 13}
